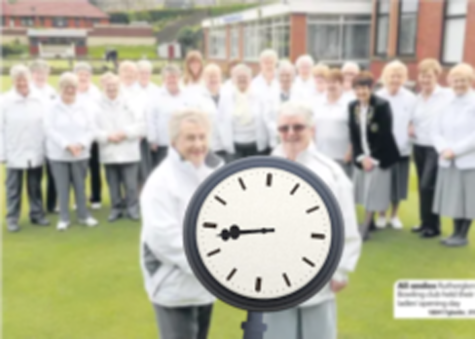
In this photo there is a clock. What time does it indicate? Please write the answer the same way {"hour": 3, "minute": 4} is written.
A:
{"hour": 8, "minute": 43}
